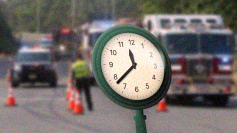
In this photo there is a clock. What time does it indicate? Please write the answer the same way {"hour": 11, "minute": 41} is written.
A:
{"hour": 11, "minute": 38}
